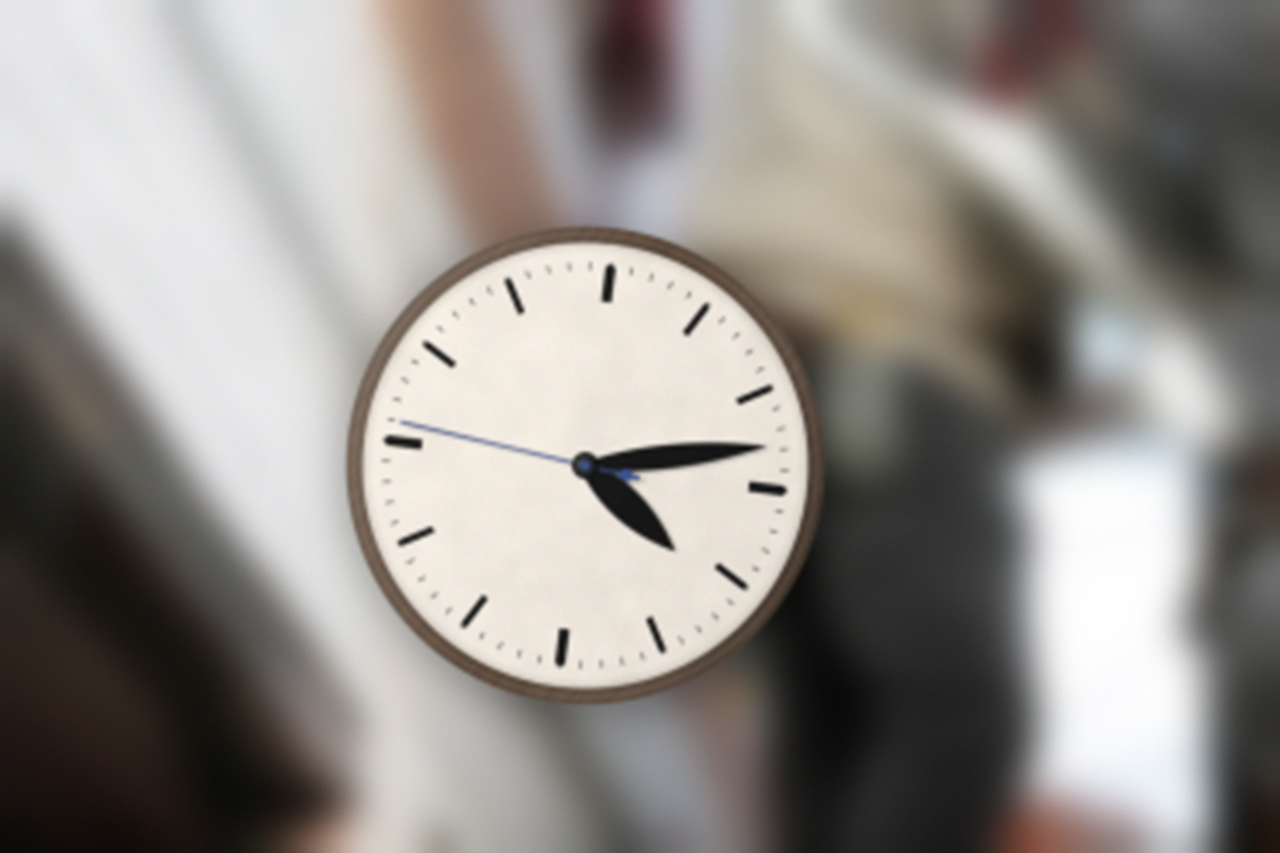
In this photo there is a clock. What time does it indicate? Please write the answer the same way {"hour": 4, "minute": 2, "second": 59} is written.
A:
{"hour": 4, "minute": 12, "second": 46}
